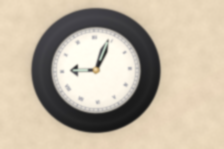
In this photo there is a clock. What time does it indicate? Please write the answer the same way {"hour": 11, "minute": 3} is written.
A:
{"hour": 9, "minute": 4}
